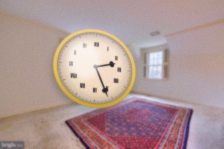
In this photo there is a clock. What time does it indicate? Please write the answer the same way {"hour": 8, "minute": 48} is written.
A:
{"hour": 2, "minute": 26}
